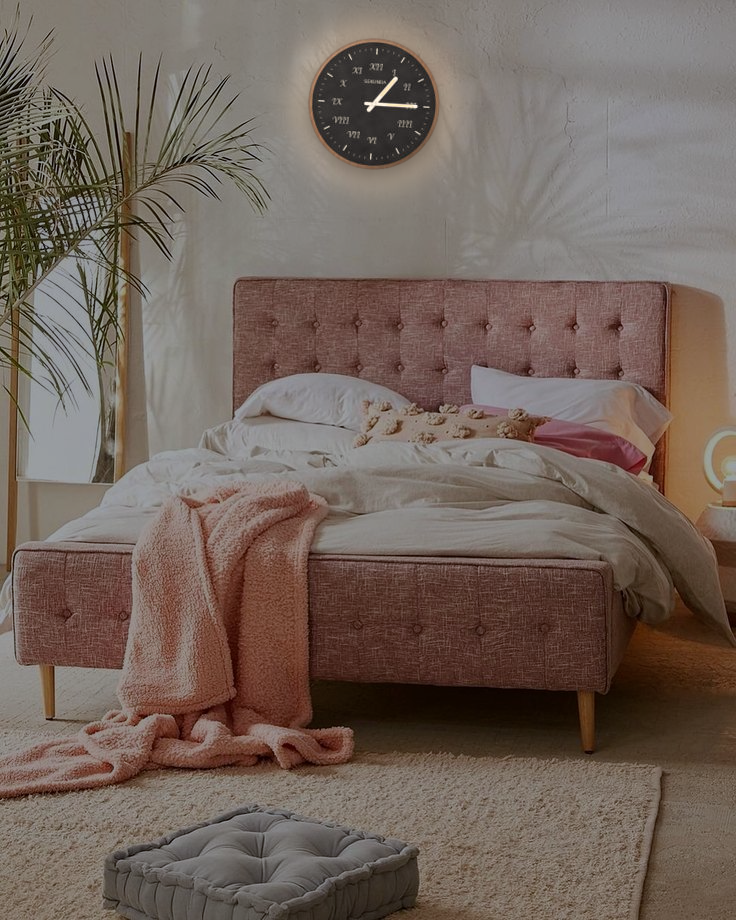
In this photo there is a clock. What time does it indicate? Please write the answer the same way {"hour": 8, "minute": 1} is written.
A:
{"hour": 1, "minute": 15}
